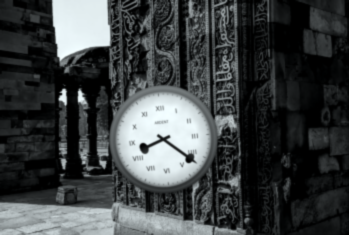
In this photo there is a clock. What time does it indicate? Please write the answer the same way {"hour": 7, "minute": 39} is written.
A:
{"hour": 8, "minute": 22}
